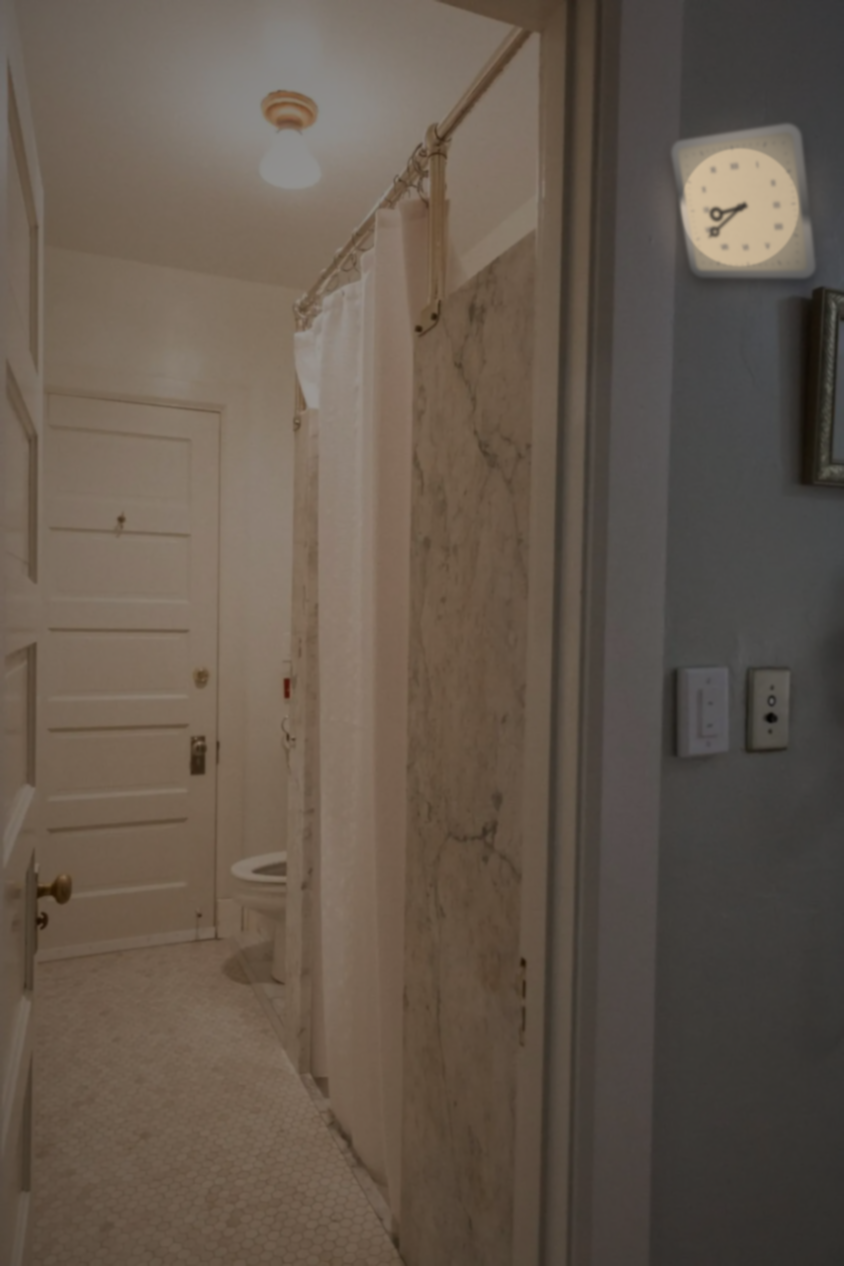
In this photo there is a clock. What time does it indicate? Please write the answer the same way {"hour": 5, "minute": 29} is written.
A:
{"hour": 8, "minute": 39}
